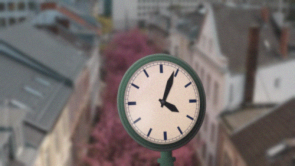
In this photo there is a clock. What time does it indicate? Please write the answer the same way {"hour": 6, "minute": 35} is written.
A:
{"hour": 4, "minute": 4}
